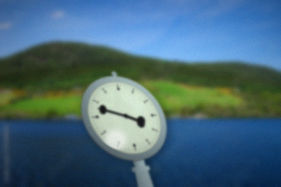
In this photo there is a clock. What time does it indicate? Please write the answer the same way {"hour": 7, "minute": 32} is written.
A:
{"hour": 3, "minute": 48}
